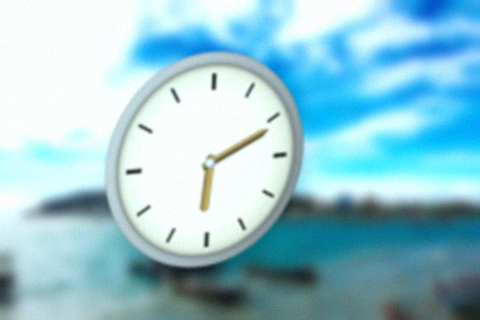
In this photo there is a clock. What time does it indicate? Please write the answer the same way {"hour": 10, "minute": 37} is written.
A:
{"hour": 6, "minute": 11}
